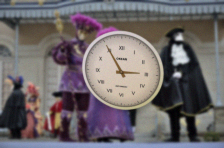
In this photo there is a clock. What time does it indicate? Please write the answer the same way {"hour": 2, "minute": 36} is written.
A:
{"hour": 2, "minute": 55}
